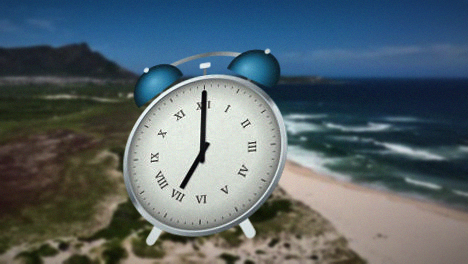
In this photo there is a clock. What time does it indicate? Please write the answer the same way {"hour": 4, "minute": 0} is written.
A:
{"hour": 7, "minute": 0}
